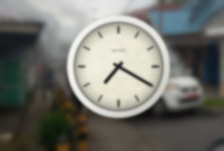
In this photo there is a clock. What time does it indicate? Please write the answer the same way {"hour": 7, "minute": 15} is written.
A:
{"hour": 7, "minute": 20}
